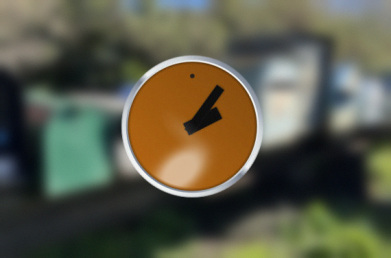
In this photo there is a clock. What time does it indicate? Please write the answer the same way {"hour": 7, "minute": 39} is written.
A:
{"hour": 2, "minute": 6}
